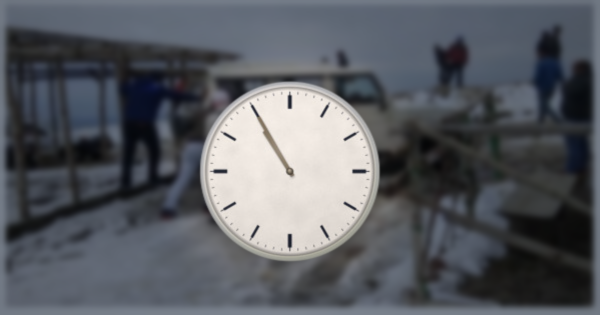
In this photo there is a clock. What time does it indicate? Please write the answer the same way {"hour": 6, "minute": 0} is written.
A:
{"hour": 10, "minute": 55}
